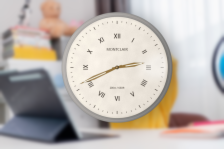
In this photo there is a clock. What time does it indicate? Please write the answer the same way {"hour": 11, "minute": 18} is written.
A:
{"hour": 2, "minute": 41}
